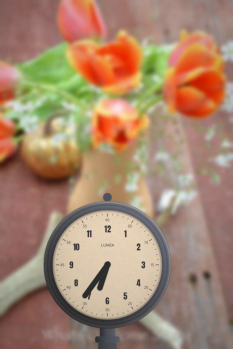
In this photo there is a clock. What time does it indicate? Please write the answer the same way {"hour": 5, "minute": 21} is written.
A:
{"hour": 6, "minute": 36}
